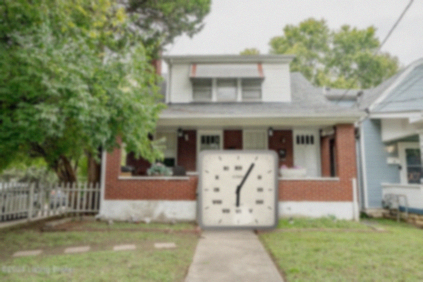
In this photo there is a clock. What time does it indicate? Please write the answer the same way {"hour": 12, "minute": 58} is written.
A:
{"hour": 6, "minute": 5}
